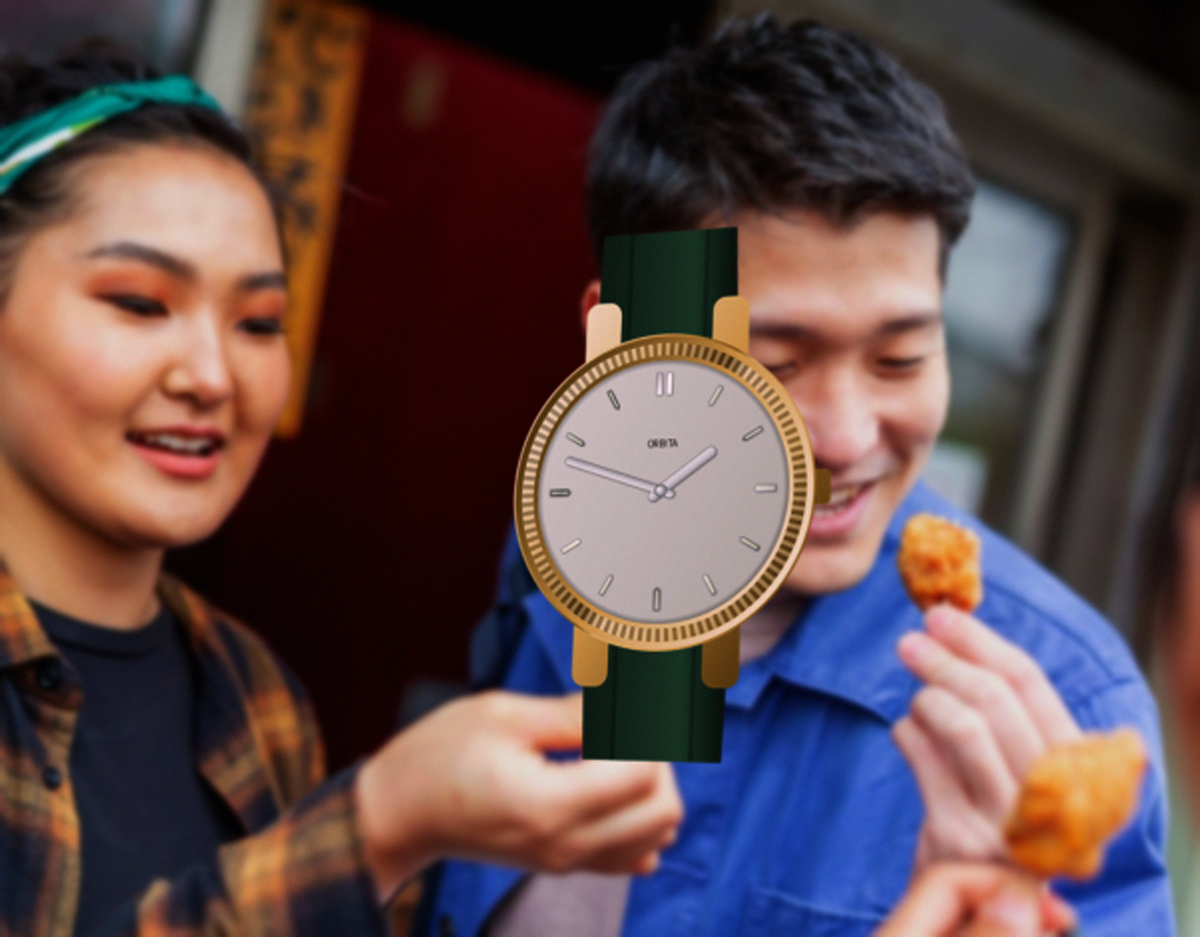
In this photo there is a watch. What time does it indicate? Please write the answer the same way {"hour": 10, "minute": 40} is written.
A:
{"hour": 1, "minute": 48}
